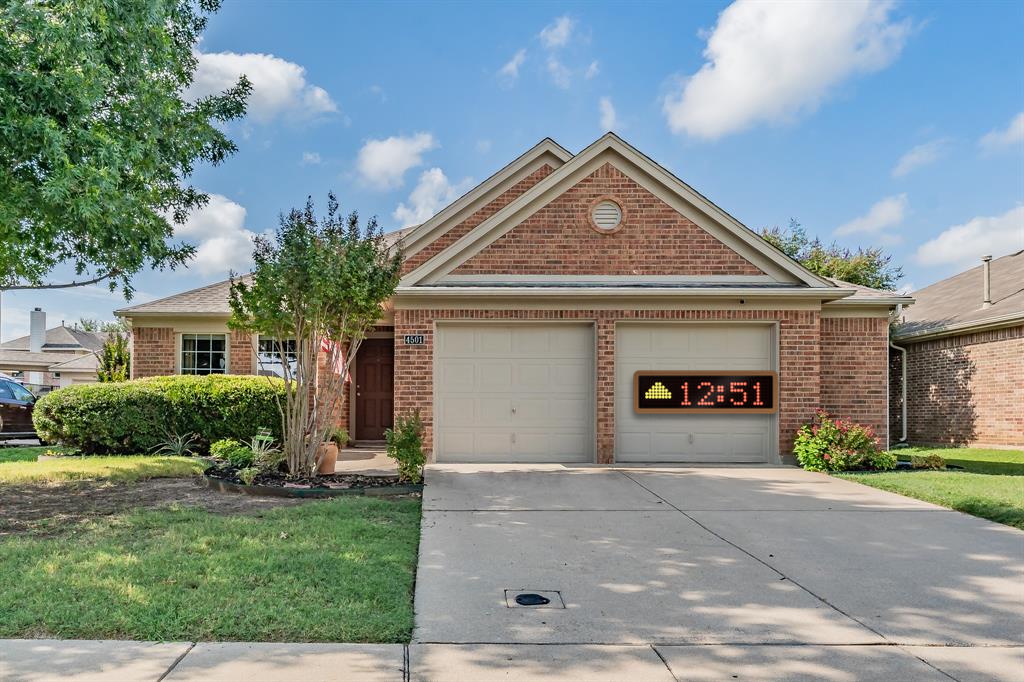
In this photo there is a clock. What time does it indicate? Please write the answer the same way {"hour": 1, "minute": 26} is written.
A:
{"hour": 12, "minute": 51}
